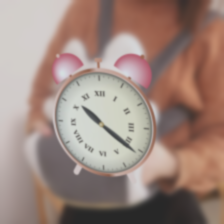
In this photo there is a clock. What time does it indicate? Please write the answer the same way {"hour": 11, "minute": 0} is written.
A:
{"hour": 10, "minute": 21}
